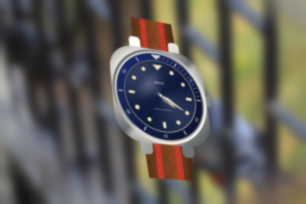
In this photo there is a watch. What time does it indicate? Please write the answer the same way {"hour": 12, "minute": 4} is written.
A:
{"hour": 4, "minute": 20}
